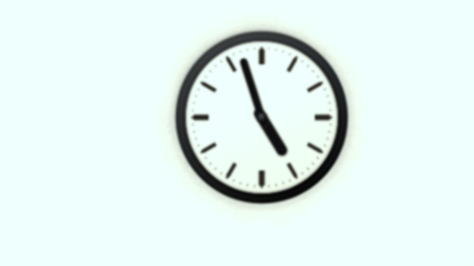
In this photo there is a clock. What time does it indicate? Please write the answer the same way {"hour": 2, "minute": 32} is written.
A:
{"hour": 4, "minute": 57}
